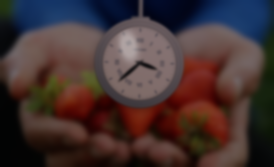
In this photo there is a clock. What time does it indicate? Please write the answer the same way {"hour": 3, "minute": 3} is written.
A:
{"hour": 3, "minute": 38}
